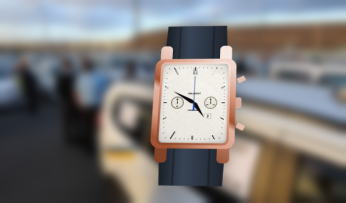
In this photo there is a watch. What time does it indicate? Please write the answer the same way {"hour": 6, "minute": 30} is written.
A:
{"hour": 4, "minute": 50}
